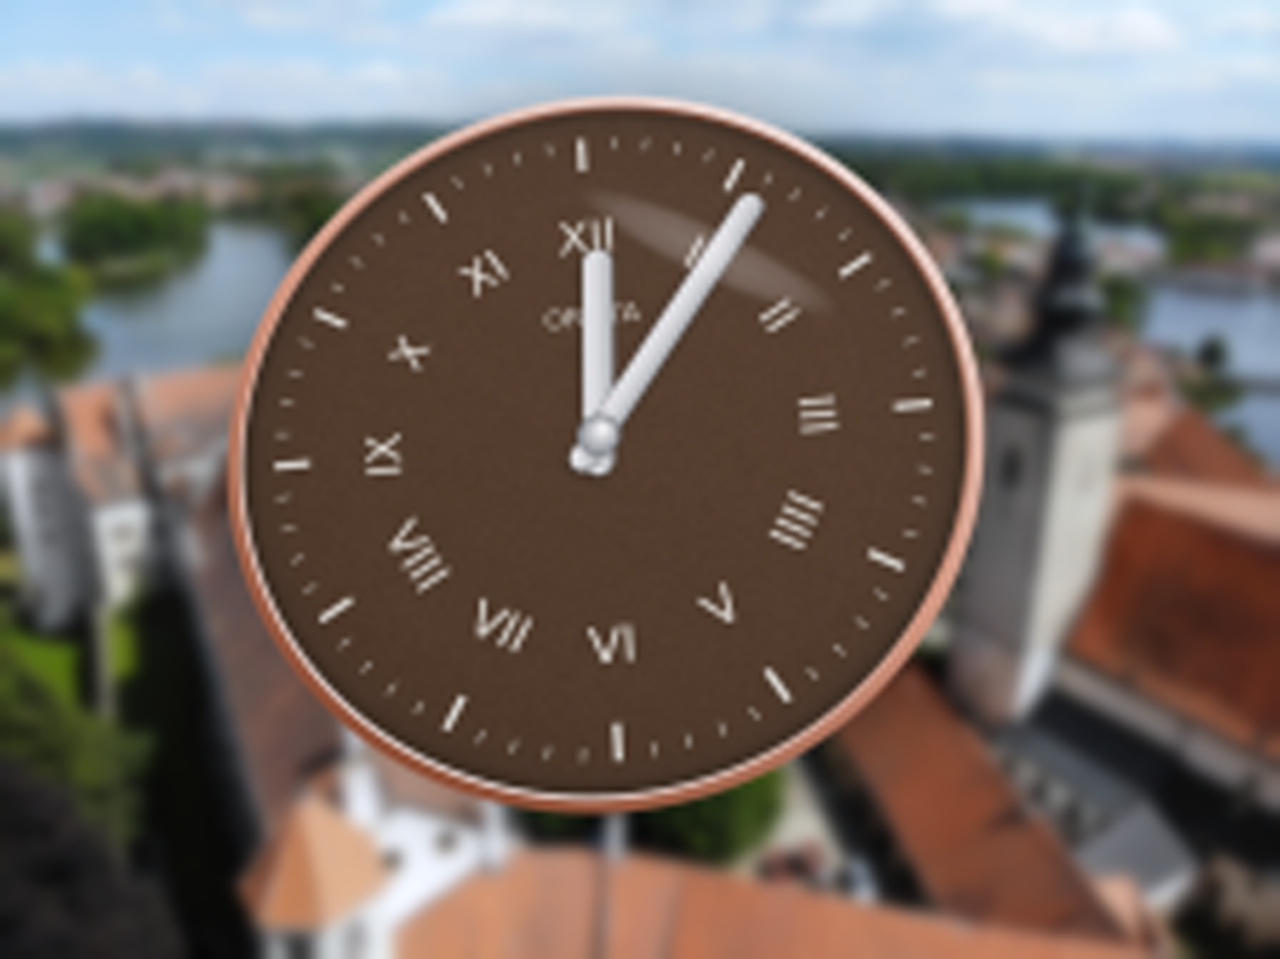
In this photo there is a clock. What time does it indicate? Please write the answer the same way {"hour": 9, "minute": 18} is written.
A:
{"hour": 12, "minute": 6}
